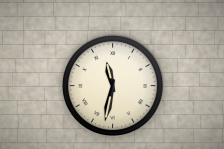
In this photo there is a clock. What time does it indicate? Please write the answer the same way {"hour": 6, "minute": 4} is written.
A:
{"hour": 11, "minute": 32}
